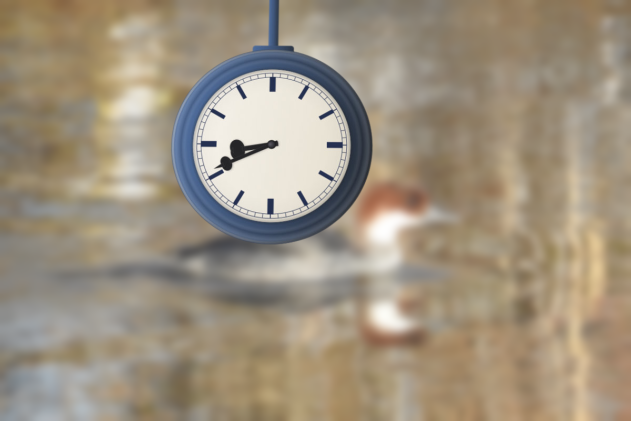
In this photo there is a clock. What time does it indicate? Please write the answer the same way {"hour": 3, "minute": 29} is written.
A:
{"hour": 8, "minute": 41}
